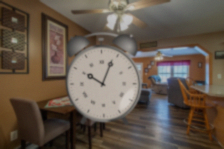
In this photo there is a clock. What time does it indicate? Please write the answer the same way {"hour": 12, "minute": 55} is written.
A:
{"hour": 10, "minute": 4}
